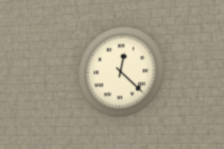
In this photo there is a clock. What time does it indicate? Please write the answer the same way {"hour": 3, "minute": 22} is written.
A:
{"hour": 12, "minute": 22}
